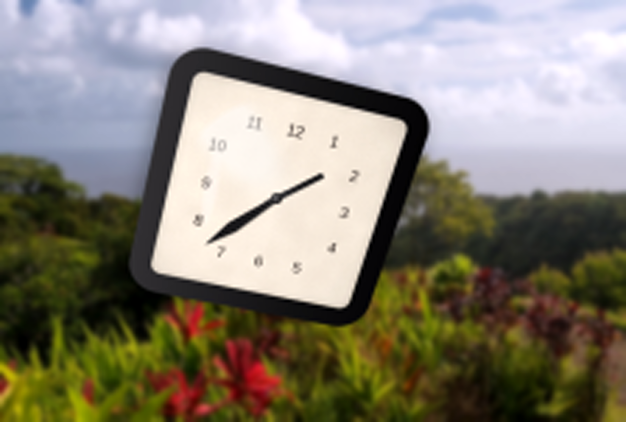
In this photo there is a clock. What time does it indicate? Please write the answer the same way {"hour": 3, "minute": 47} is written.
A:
{"hour": 1, "minute": 37}
